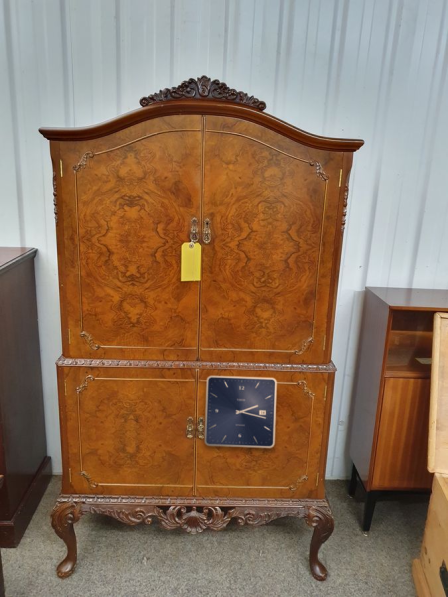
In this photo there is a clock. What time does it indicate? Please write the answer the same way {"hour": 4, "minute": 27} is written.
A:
{"hour": 2, "minute": 17}
